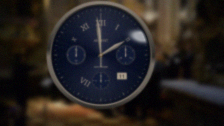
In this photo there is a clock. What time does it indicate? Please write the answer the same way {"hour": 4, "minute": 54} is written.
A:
{"hour": 1, "minute": 59}
